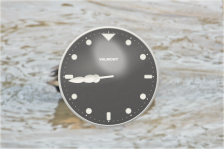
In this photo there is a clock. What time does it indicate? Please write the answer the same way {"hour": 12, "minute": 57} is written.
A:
{"hour": 8, "minute": 44}
